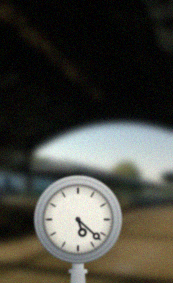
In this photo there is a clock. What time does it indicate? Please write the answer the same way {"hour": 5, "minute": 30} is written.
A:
{"hour": 5, "minute": 22}
